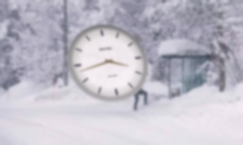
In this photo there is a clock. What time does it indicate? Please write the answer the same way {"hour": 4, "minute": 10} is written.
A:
{"hour": 3, "minute": 43}
